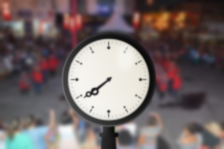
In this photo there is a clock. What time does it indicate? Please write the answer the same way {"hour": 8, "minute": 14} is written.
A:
{"hour": 7, "minute": 39}
